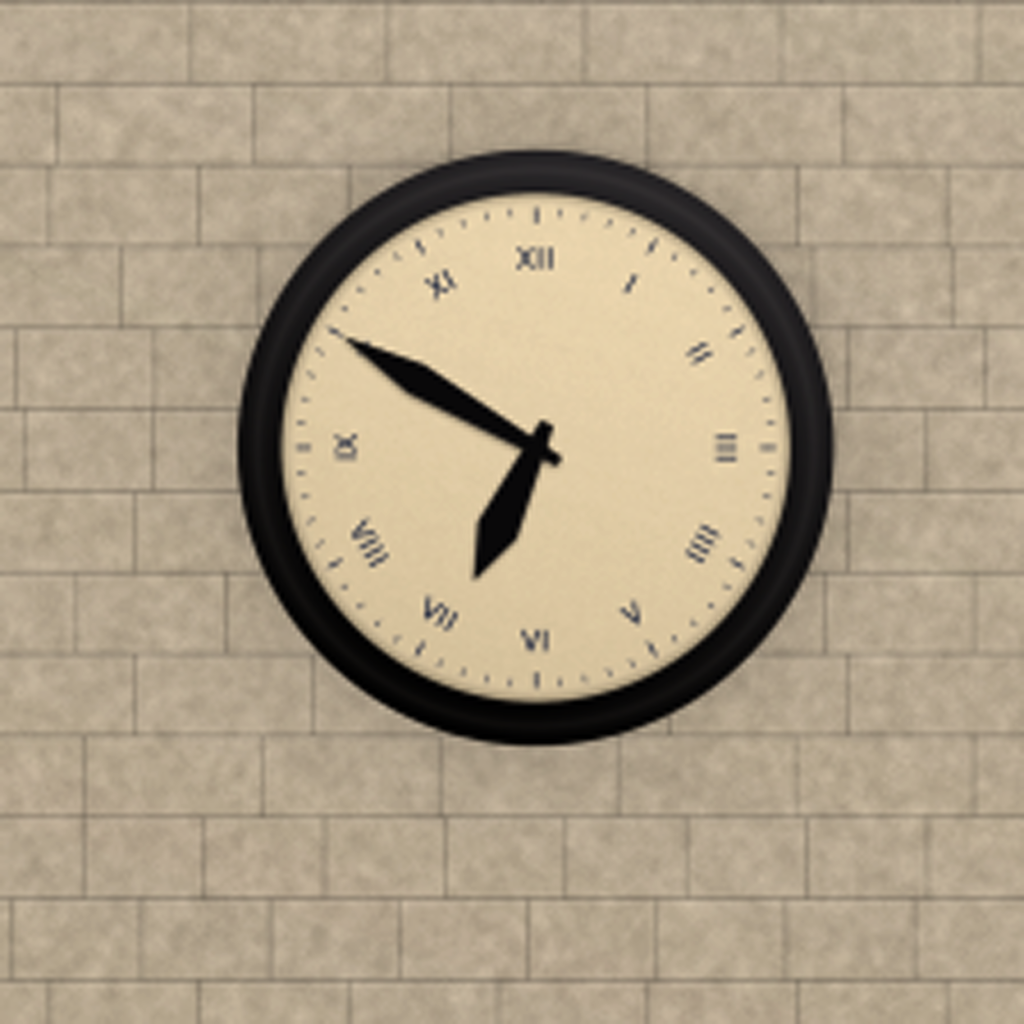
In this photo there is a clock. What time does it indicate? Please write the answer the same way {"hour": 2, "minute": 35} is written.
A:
{"hour": 6, "minute": 50}
